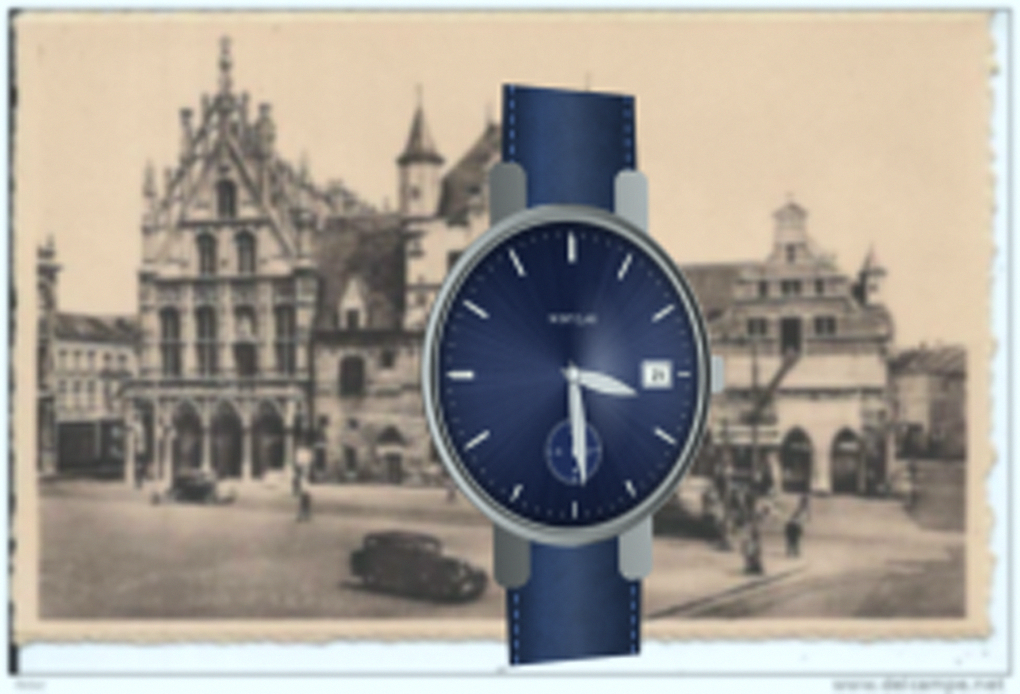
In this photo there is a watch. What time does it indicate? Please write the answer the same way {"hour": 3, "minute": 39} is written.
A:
{"hour": 3, "minute": 29}
